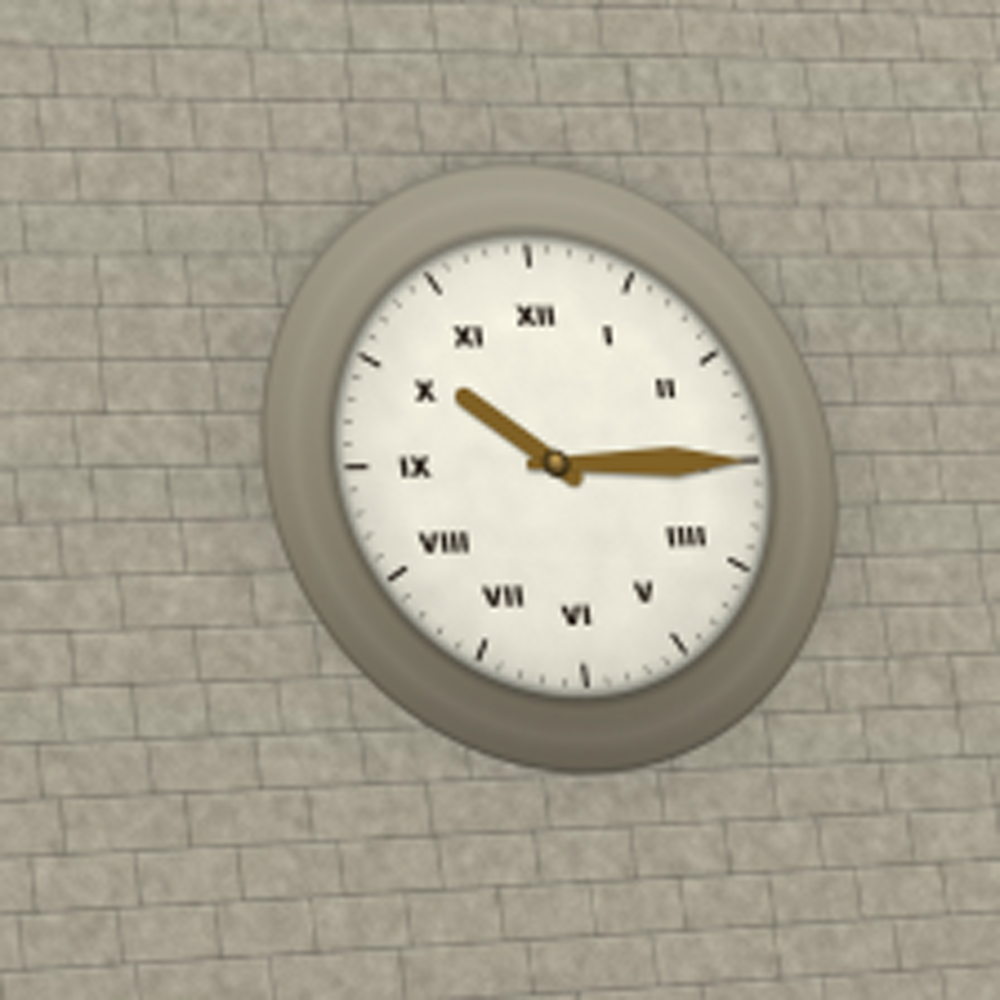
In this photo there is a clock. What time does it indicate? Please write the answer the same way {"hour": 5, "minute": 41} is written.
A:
{"hour": 10, "minute": 15}
